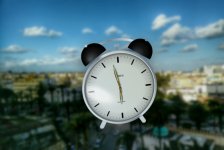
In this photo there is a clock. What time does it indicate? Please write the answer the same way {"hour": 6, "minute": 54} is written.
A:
{"hour": 5, "minute": 58}
